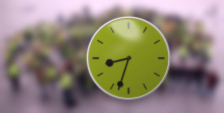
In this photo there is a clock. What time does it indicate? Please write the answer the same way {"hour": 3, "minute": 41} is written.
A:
{"hour": 8, "minute": 33}
